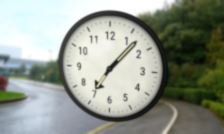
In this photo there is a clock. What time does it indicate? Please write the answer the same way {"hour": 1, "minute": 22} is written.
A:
{"hour": 7, "minute": 7}
